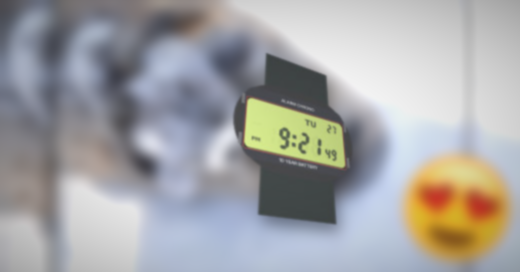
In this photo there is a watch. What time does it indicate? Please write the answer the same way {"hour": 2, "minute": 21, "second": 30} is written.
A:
{"hour": 9, "minute": 21, "second": 49}
